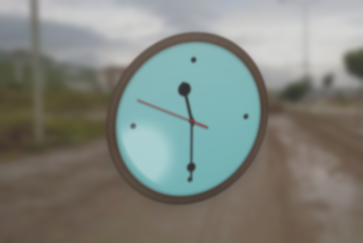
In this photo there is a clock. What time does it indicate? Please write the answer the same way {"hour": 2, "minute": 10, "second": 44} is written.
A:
{"hour": 11, "minute": 29, "second": 49}
